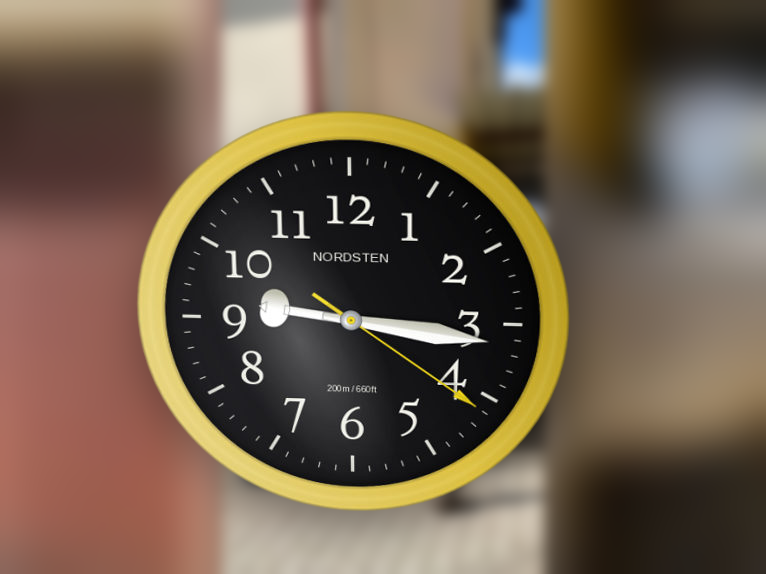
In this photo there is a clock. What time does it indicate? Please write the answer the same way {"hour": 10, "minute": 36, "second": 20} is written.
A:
{"hour": 9, "minute": 16, "second": 21}
